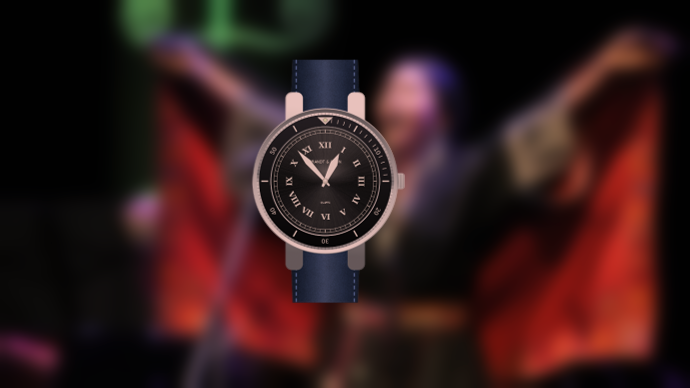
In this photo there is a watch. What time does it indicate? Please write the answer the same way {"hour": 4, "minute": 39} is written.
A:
{"hour": 12, "minute": 53}
